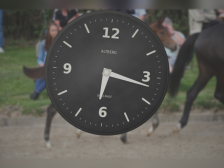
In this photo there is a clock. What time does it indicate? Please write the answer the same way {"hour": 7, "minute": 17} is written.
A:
{"hour": 6, "minute": 17}
